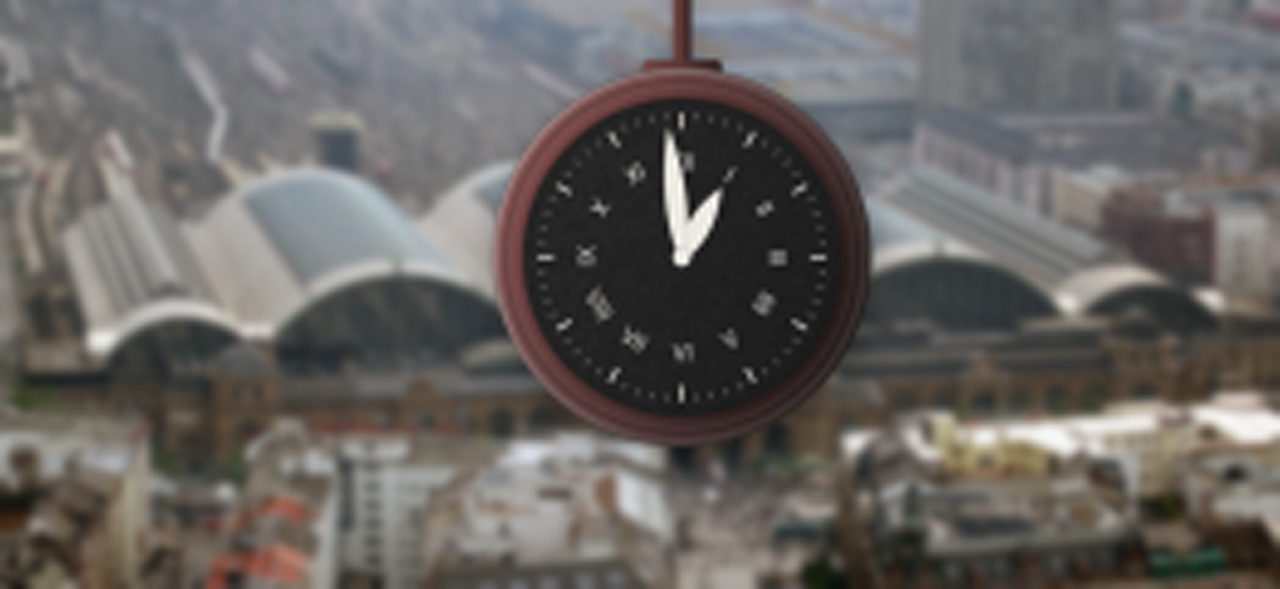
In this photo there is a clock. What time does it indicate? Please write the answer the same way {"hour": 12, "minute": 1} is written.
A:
{"hour": 12, "minute": 59}
